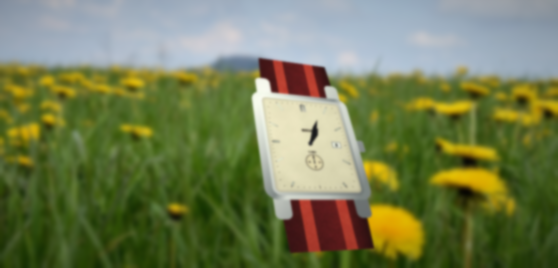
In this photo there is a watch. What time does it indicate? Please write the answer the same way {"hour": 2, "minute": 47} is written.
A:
{"hour": 1, "minute": 4}
